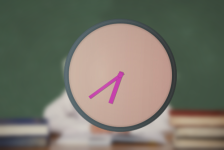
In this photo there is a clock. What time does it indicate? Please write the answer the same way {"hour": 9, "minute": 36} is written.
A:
{"hour": 6, "minute": 39}
